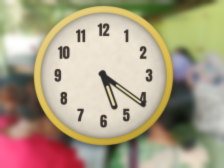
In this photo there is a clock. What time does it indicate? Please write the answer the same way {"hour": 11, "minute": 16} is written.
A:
{"hour": 5, "minute": 21}
